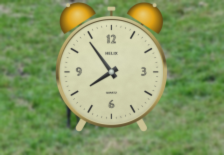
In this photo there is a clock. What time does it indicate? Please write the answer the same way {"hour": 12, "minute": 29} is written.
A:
{"hour": 7, "minute": 54}
